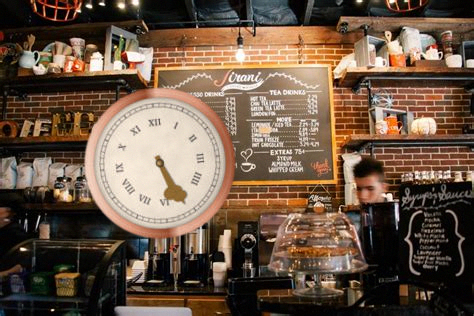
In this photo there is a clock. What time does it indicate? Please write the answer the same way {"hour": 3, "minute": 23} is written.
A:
{"hour": 5, "minute": 26}
